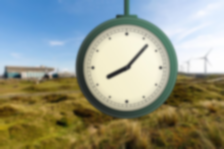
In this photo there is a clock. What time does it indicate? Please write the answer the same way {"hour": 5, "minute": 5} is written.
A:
{"hour": 8, "minute": 7}
